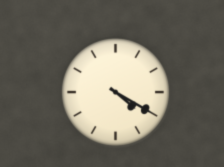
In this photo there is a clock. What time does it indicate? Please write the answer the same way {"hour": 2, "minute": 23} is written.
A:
{"hour": 4, "minute": 20}
